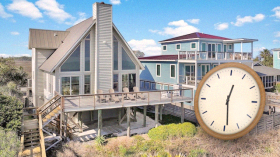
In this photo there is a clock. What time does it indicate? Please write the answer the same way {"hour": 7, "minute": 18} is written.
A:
{"hour": 12, "minute": 29}
